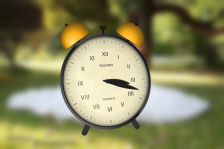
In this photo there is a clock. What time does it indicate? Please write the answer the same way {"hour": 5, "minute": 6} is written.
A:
{"hour": 3, "minute": 18}
